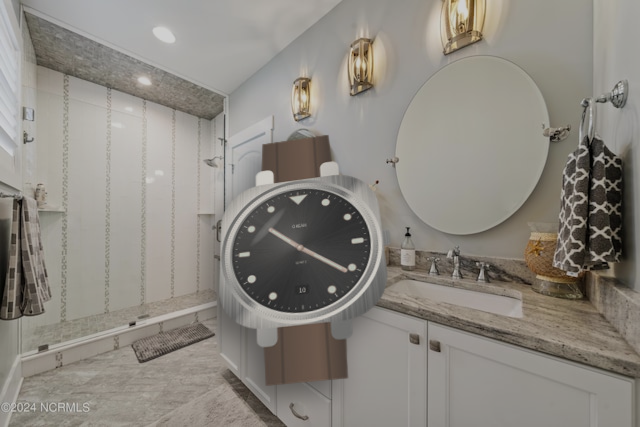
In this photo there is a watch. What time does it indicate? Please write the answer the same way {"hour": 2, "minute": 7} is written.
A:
{"hour": 10, "minute": 21}
